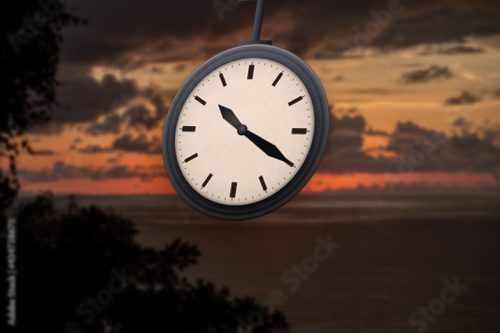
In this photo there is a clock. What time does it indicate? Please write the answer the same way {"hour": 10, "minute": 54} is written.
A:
{"hour": 10, "minute": 20}
